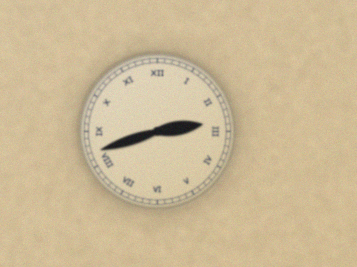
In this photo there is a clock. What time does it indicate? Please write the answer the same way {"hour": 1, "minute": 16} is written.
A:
{"hour": 2, "minute": 42}
